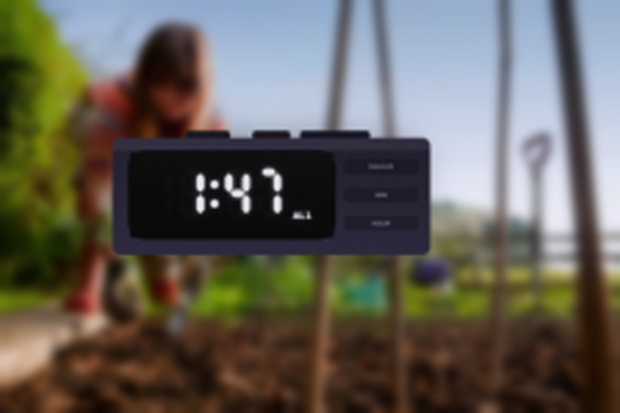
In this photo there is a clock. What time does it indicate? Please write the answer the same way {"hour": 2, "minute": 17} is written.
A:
{"hour": 1, "minute": 47}
